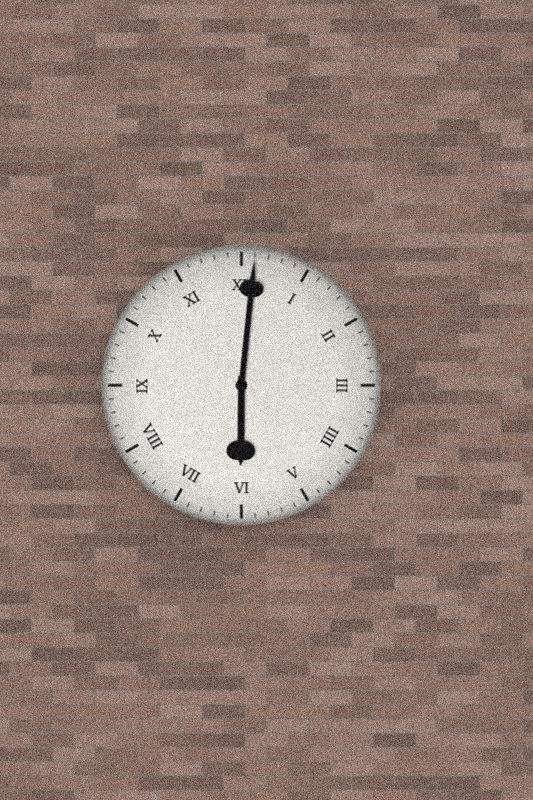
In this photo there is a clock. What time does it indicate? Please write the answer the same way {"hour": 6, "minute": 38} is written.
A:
{"hour": 6, "minute": 1}
